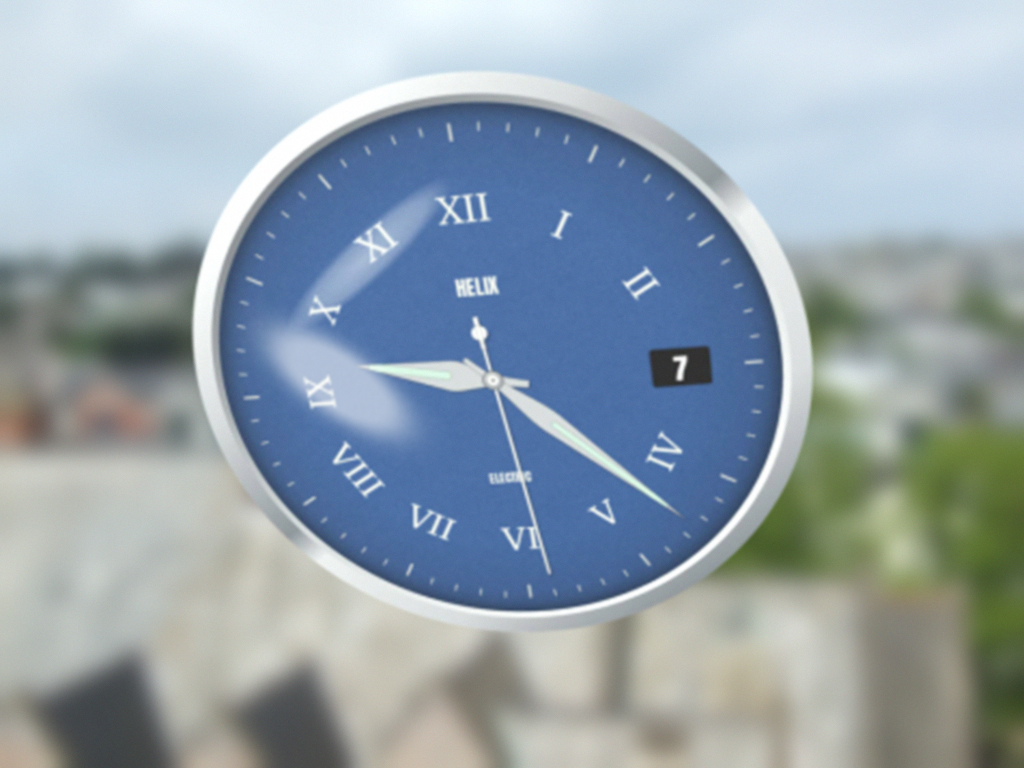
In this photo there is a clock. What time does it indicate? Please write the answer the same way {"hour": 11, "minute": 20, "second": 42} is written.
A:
{"hour": 9, "minute": 22, "second": 29}
